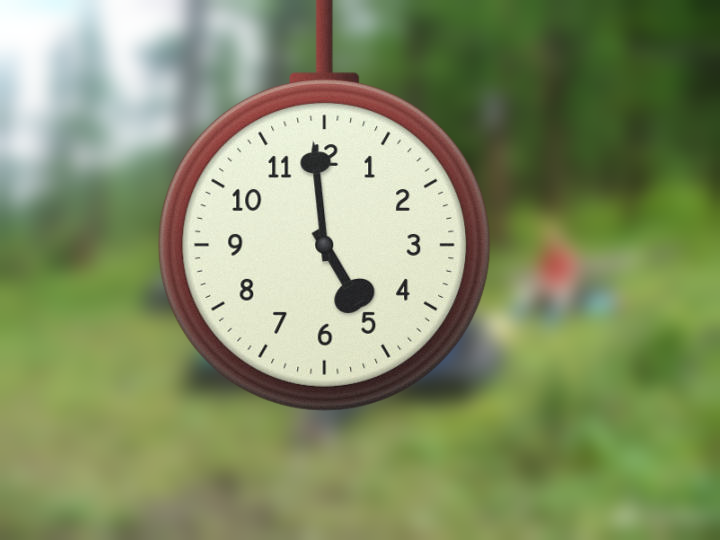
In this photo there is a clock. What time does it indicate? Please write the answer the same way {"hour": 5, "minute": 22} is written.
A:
{"hour": 4, "minute": 59}
